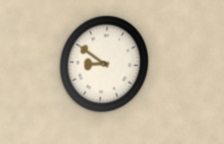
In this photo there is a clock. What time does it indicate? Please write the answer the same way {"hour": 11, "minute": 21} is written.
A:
{"hour": 8, "minute": 50}
